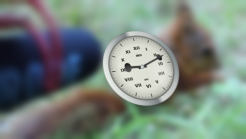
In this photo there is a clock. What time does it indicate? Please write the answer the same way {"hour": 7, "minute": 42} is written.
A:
{"hour": 9, "minute": 12}
